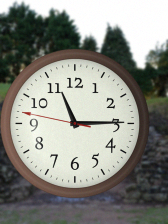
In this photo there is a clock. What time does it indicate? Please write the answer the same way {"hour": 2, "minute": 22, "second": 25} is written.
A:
{"hour": 11, "minute": 14, "second": 47}
